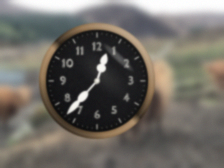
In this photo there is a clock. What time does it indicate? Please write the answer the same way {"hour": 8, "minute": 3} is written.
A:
{"hour": 12, "minute": 37}
